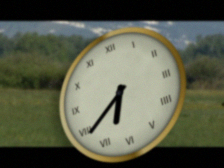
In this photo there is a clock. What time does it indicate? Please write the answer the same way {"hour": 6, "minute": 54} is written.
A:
{"hour": 6, "minute": 39}
